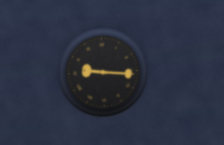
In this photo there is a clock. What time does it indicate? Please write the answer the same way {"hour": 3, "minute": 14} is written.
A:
{"hour": 9, "minute": 16}
